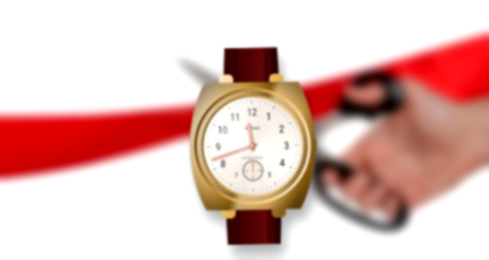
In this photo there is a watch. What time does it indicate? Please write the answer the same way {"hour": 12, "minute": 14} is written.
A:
{"hour": 11, "minute": 42}
